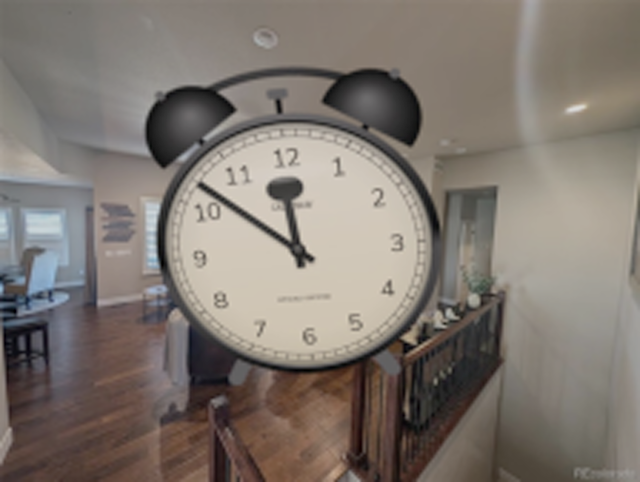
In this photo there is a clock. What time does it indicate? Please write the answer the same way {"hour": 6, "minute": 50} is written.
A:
{"hour": 11, "minute": 52}
